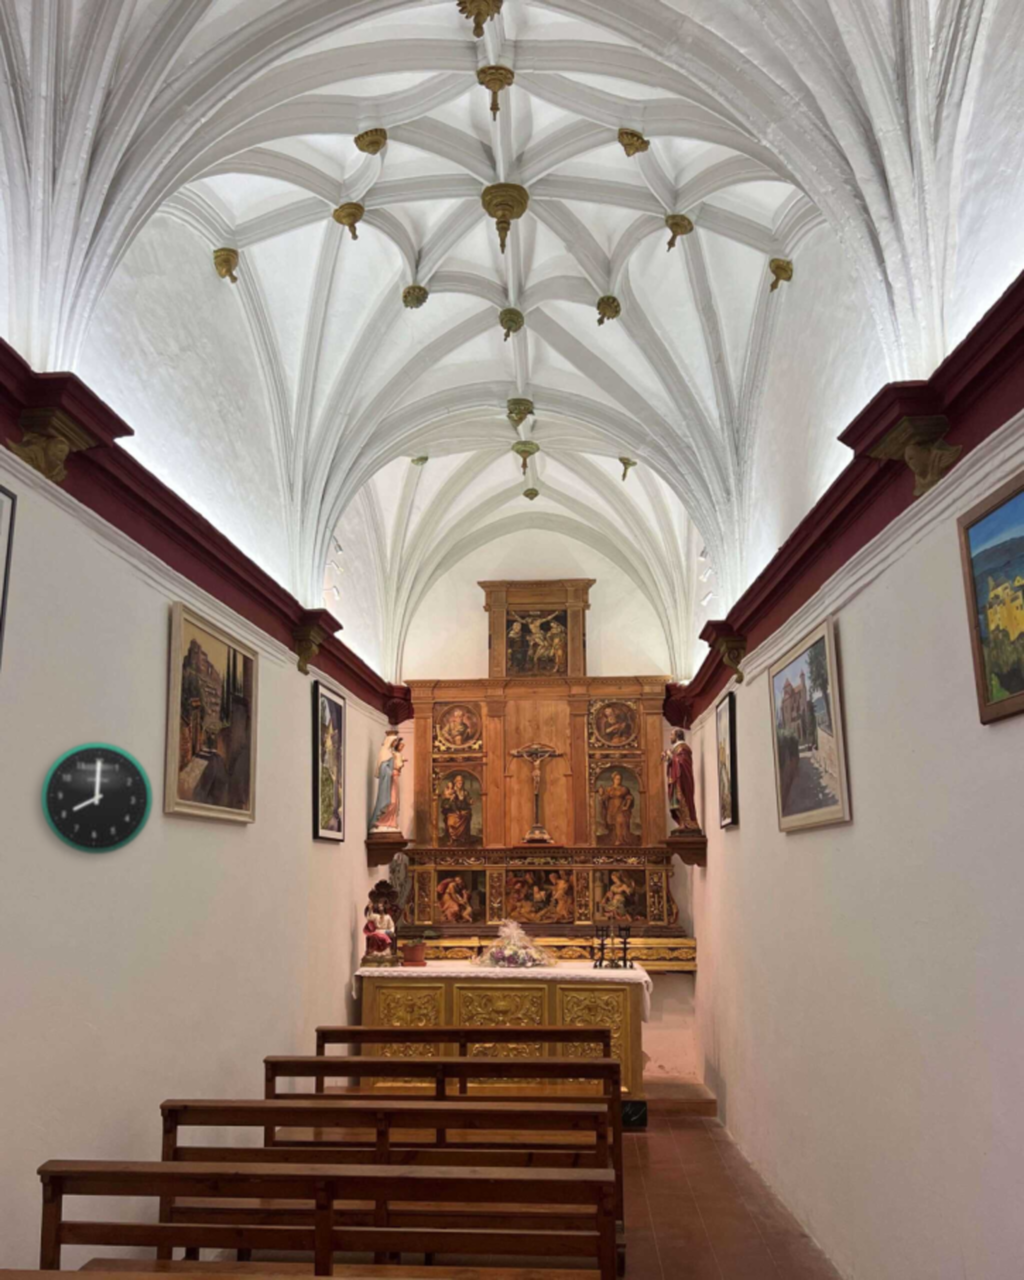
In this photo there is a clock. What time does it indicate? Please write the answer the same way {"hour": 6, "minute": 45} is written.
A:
{"hour": 8, "minute": 0}
